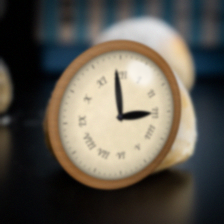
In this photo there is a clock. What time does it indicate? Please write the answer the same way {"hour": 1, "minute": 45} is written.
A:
{"hour": 2, "minute": 59}
